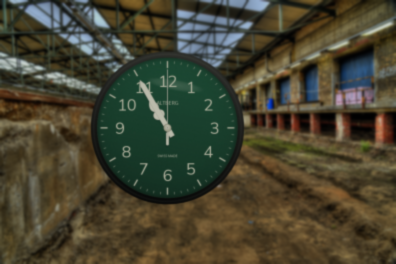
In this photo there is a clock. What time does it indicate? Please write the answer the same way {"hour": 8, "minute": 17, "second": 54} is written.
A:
{"hour": 10, "minute": 55, "second": 0}
